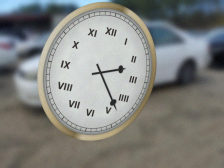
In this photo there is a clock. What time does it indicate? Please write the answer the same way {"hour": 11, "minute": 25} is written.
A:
{"hour": 2, "minute": 23}
